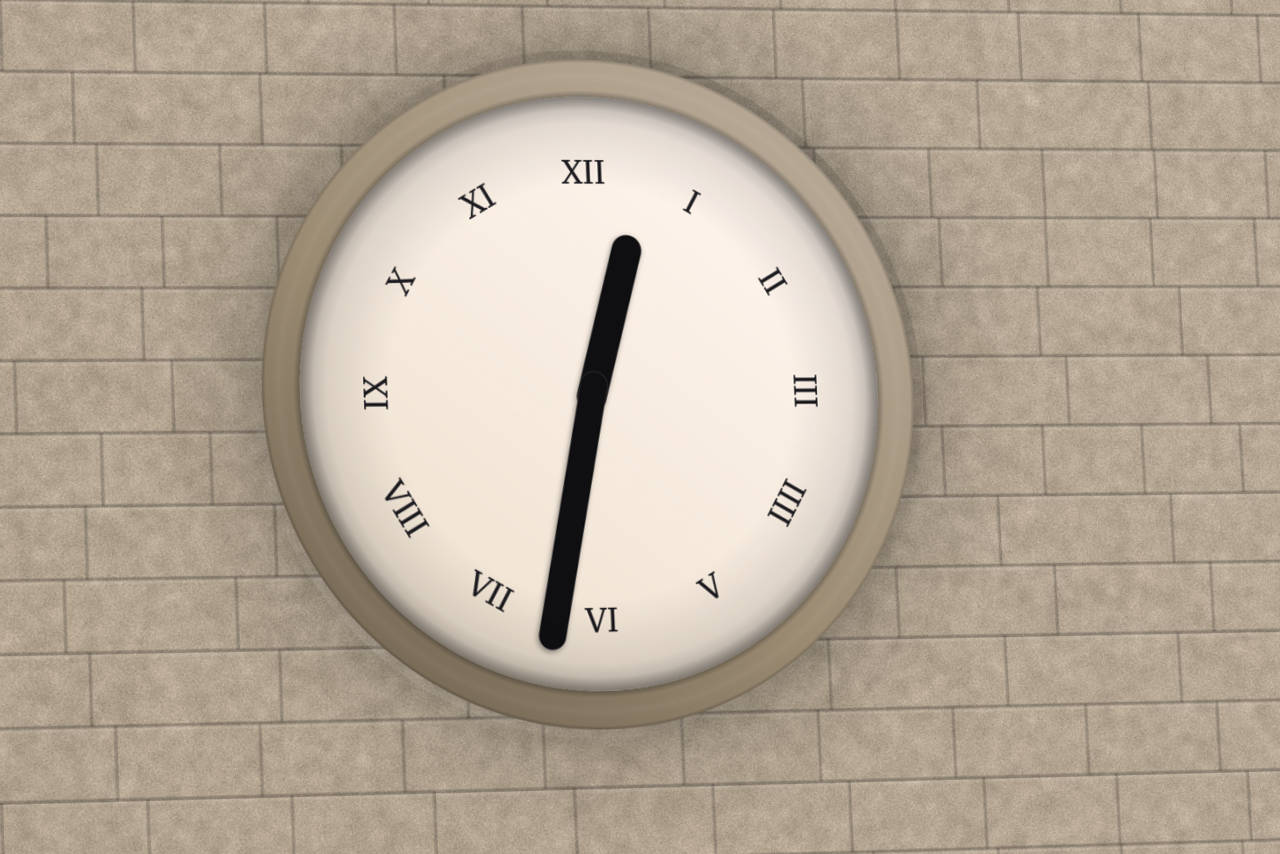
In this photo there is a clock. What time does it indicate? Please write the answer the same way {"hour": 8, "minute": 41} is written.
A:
{"hour": 12, "minute": 32}
